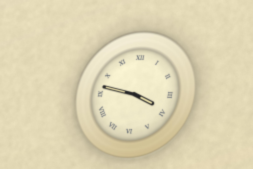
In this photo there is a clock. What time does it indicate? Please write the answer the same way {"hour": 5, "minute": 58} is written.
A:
{"hour": 3, "minute": 47}
